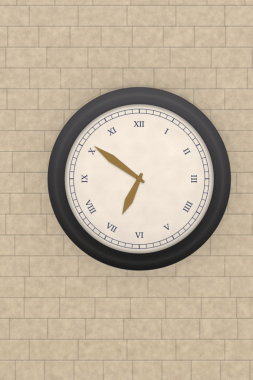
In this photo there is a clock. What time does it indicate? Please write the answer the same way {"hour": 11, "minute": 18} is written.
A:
{"hour": 6, "minute": 51}
